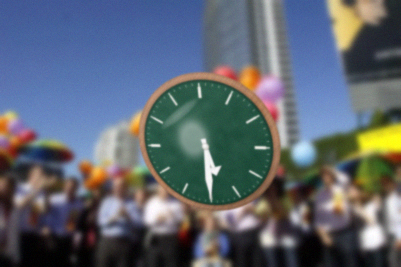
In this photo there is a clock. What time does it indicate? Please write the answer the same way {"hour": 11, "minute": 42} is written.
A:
{"hour": 5, "minute": 30}
